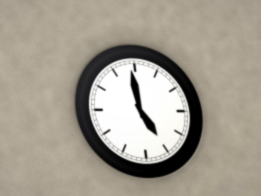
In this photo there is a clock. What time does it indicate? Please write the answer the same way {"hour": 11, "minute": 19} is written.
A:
{"hour": 4, "minute": 59}
